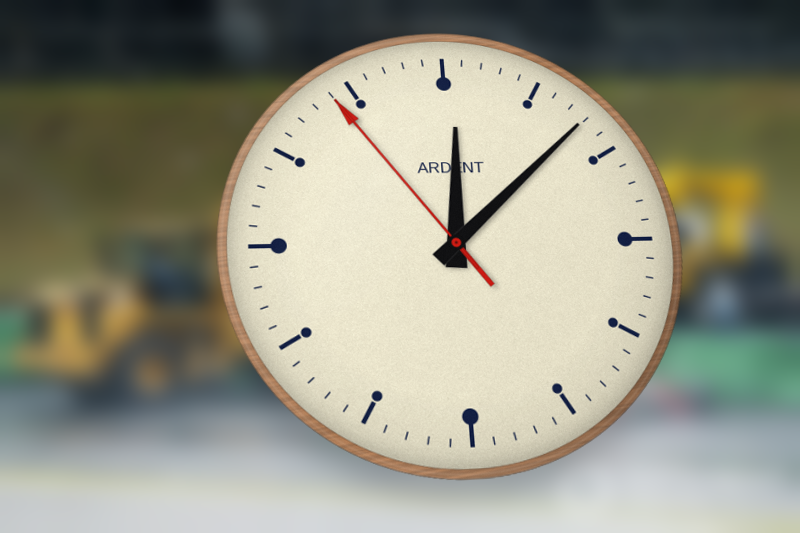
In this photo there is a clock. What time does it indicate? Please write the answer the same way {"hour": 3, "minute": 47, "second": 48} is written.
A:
{"hour": 12, "minute": 7, "second": 54}
